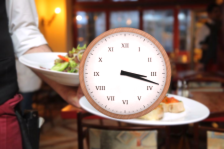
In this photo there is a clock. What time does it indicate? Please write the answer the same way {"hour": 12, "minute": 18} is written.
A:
{"hour": 3, "minute": 18}
